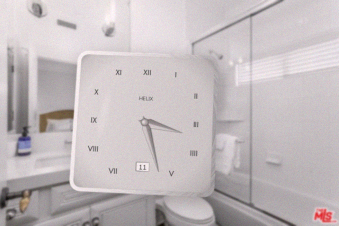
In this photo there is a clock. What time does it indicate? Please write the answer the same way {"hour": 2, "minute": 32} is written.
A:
{"hour": 3, "minute": 27}
